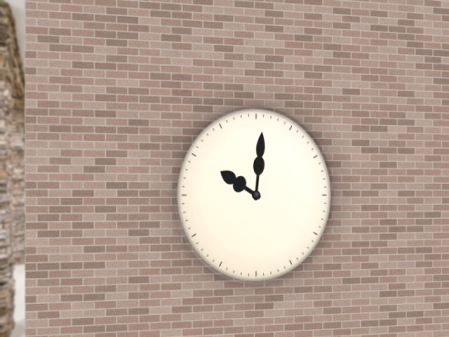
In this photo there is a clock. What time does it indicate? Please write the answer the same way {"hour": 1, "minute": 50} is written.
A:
{"hour": 10, "minute": 1}
